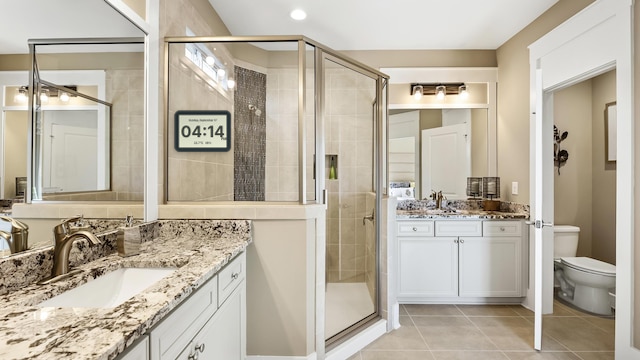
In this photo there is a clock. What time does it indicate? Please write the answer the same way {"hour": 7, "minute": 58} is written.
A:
{"hour": 4, "minute": 14}
